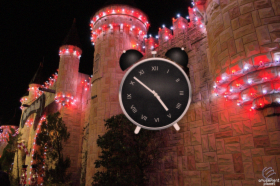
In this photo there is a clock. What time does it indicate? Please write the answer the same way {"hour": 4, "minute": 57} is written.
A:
{"hour": 4, "minute": 52}
